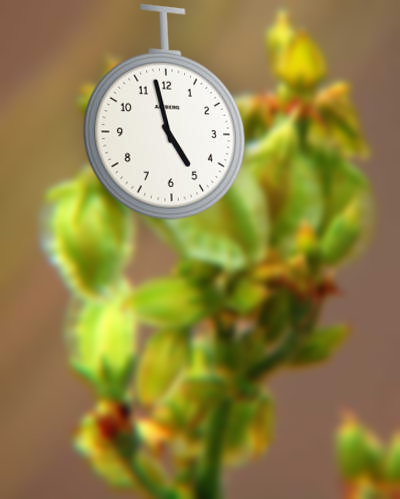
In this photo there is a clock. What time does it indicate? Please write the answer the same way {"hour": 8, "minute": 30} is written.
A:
{"hour": 4, "minute": 58}
